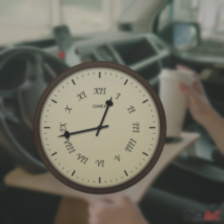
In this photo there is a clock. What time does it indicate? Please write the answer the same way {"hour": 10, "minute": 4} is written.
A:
{"hour": 12, "minute": 43}
